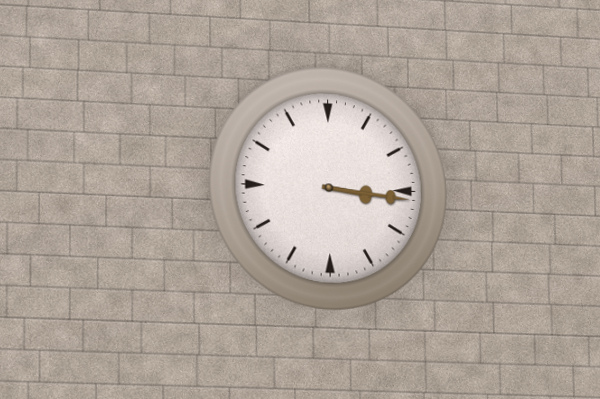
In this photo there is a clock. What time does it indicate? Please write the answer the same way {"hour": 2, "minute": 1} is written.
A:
{"hour": 3, "minute": 16}
